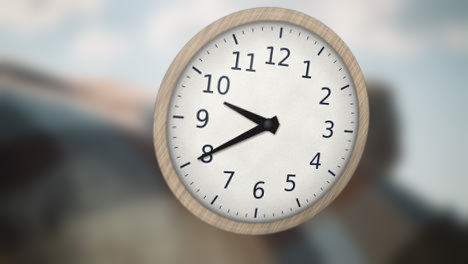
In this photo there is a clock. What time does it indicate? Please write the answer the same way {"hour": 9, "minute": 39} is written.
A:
{"hour": 9, "minute": 40}
